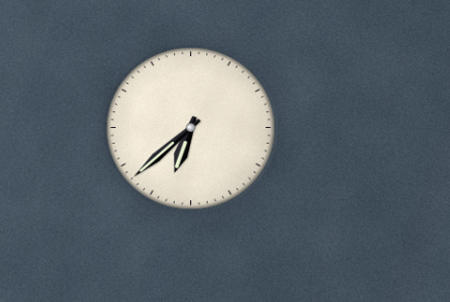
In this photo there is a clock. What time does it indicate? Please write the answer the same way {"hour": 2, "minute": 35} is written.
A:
{"hour": 6, "minute": 38}
